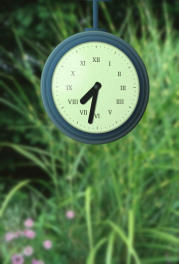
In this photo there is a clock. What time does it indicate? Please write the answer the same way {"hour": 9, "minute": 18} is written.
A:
{"hour": 7, "minute": 32}
